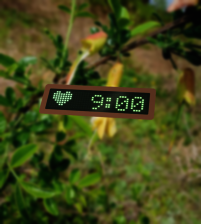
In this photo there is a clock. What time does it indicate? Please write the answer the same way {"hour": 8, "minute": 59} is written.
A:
{"hour": 9, "minute": 0}
